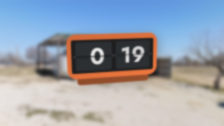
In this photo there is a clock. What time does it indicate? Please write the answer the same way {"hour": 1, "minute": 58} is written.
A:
{"hour": 0, "minute": 19}
